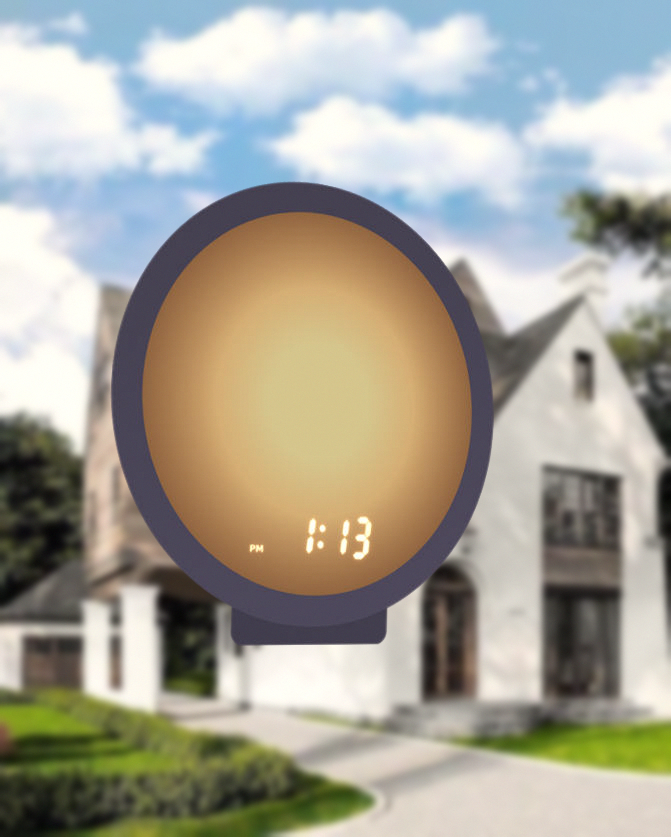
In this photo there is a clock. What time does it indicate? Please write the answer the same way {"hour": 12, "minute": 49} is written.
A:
{"hour": 1, "minute": 13}
